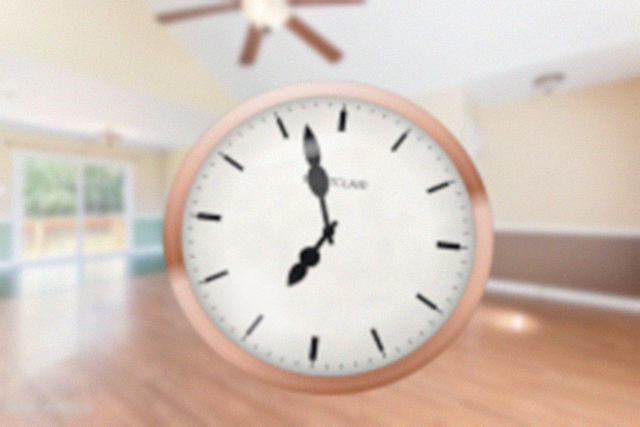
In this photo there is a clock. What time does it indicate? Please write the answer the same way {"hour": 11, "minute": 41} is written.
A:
{"hour": 6, "minute": 57}
